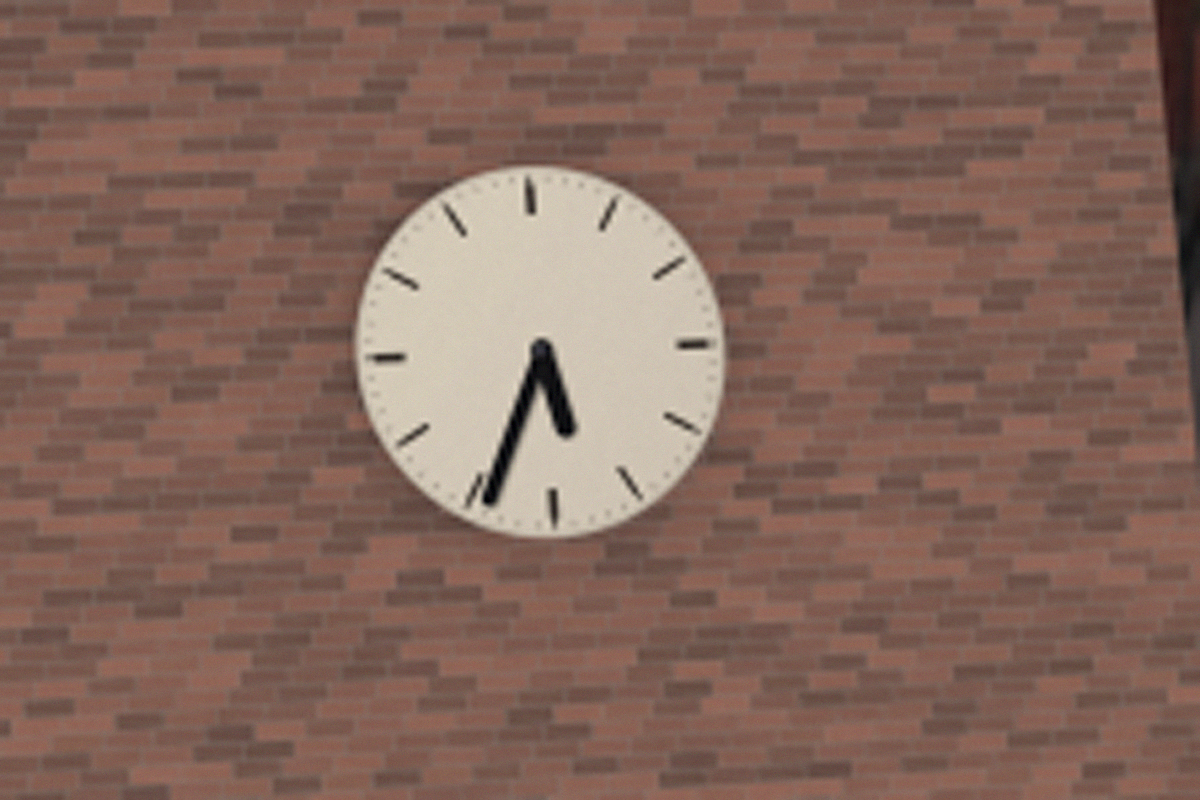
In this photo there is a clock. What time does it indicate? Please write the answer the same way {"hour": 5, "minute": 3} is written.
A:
{"hour": 5, "minute": 34}
